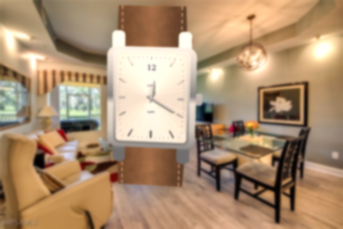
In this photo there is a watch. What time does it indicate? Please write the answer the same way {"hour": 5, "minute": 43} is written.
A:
{"hour": 12, "minute": 20}
